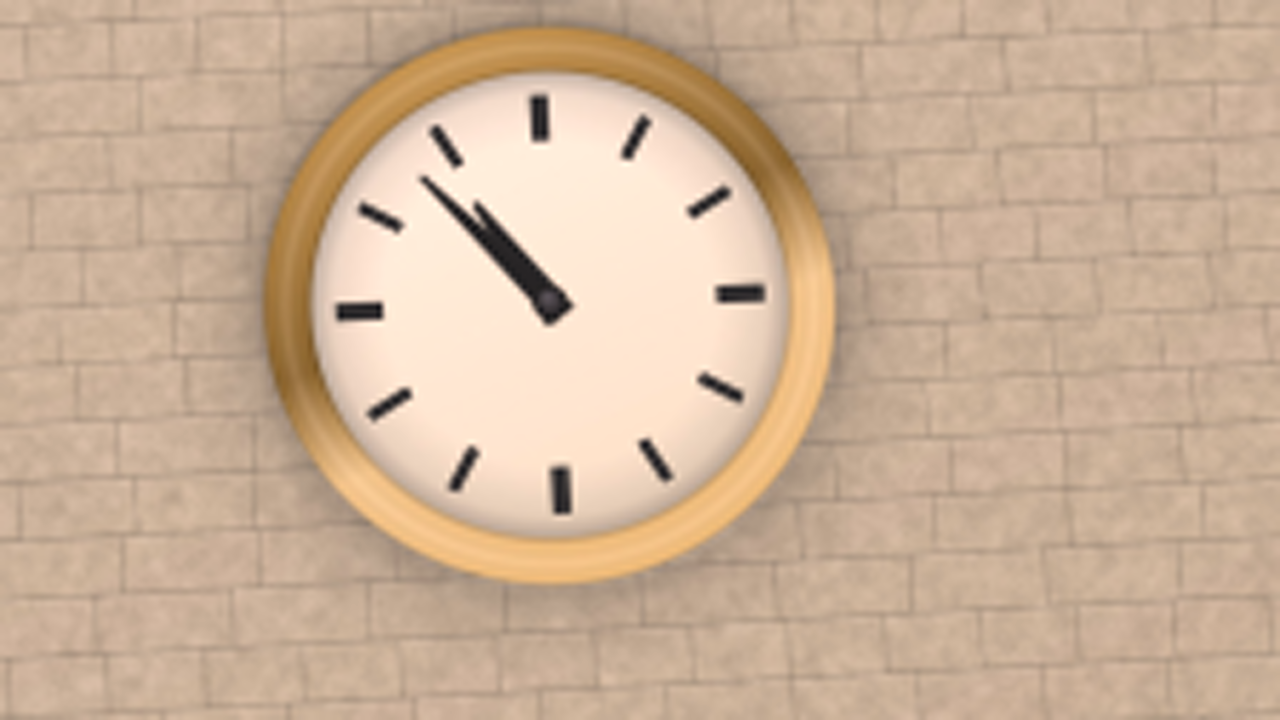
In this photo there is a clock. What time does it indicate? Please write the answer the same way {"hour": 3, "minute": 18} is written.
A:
{"hour": 10, "minute": 53}
